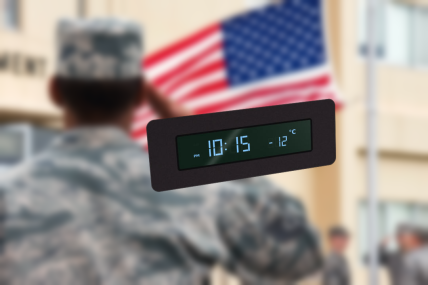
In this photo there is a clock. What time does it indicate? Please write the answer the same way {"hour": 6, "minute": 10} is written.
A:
{"hour": 10, "minute": 15}
